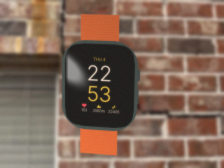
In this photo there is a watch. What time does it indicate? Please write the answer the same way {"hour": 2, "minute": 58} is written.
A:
{"hour": 22, "minute": 53}
